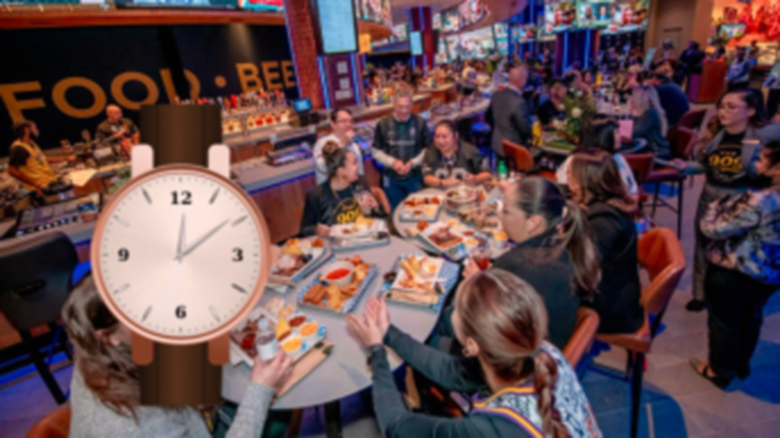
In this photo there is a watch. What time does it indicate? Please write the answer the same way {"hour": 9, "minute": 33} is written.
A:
{"hour": 12, "minute": 9}
